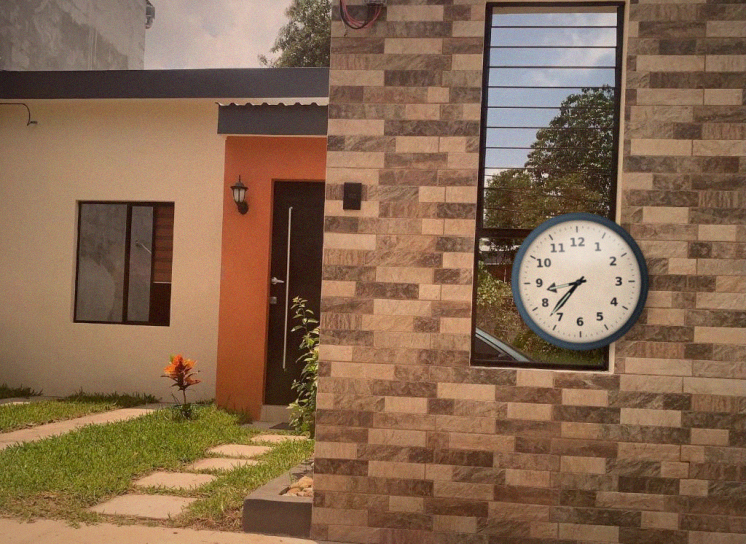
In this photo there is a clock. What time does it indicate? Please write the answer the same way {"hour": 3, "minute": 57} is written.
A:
{"hour": 8, "minute": 37}
